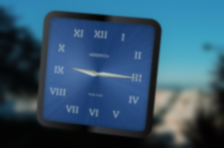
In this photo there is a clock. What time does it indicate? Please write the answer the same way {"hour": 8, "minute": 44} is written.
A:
{"hour": 9, "minute": 15}
